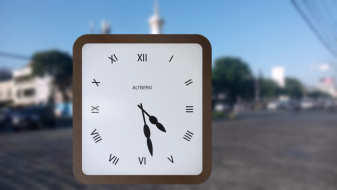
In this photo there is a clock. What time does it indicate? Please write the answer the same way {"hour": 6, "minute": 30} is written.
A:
{"hour": 4, "minute": 28}
